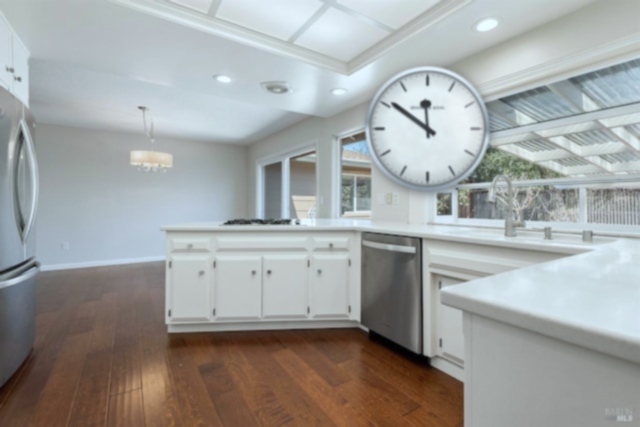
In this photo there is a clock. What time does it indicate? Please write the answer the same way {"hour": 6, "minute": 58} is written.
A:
{"hour": 11, "minute": 51}
